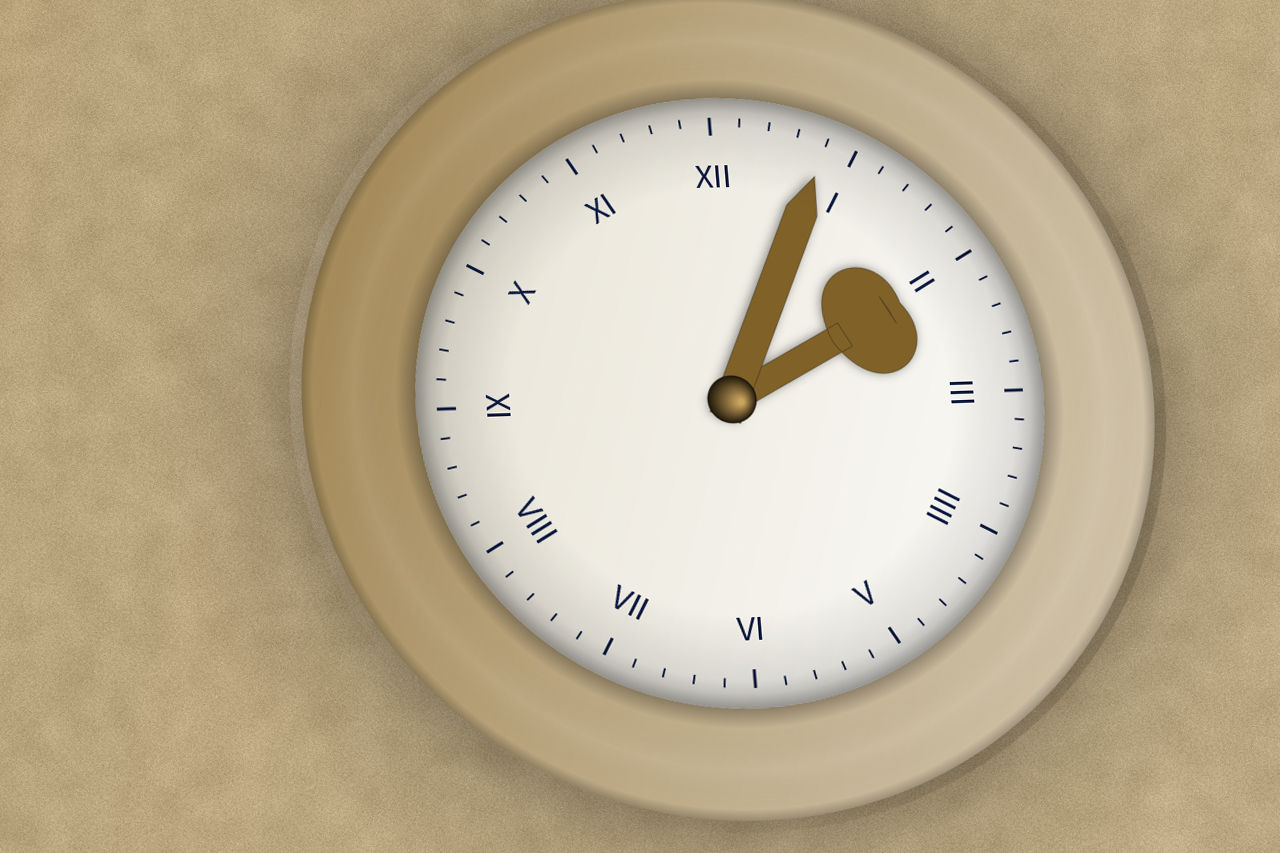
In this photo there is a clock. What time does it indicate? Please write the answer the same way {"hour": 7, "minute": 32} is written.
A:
{"hour": 2, "minute": 4}
